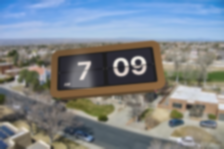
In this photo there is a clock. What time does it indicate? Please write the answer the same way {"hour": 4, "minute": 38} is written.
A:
{"hour": 7, "minute": 9}
